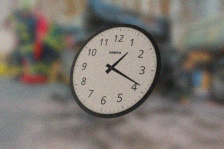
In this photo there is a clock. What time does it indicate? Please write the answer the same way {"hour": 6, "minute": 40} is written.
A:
{"hour": 1, "minute": 19}
